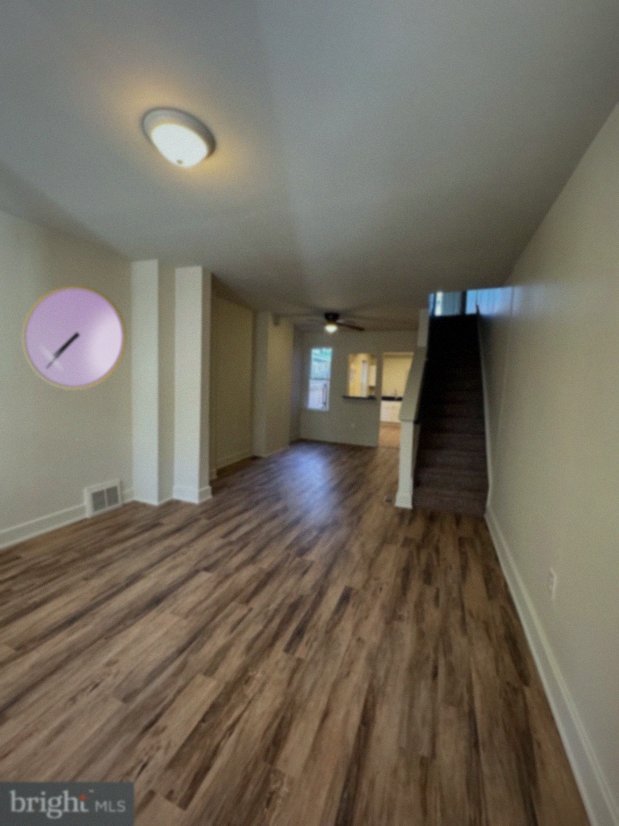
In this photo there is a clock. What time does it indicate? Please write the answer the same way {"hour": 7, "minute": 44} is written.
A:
{"hour": 7, "minute": 37}
